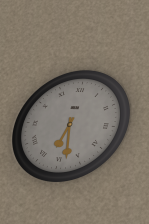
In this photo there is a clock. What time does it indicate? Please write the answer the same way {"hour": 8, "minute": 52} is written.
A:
{"hour": 6, "minute": 28}
